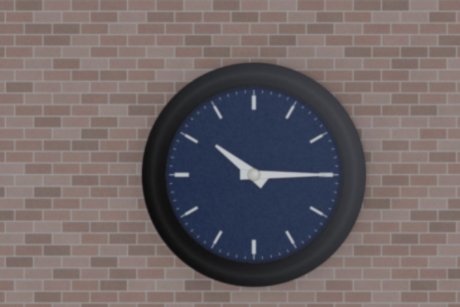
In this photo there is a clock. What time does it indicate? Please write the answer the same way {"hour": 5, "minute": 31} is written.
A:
{"hour": 10, "minute": 15}
